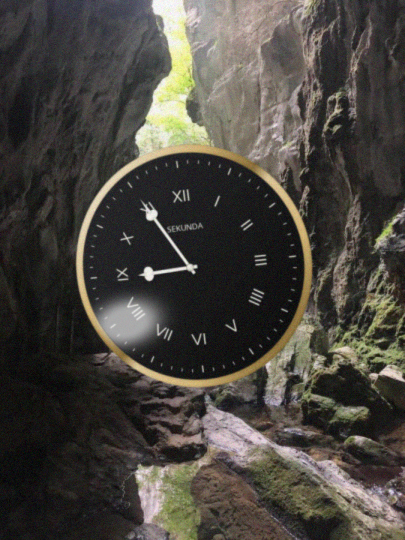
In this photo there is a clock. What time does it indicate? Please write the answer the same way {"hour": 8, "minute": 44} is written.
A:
{"hour": 8, "minute": 55}
